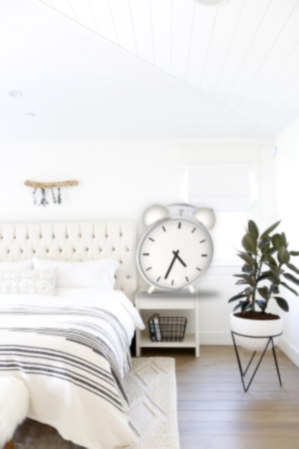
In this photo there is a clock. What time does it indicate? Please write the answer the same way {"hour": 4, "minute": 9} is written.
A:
{"hour": 4, "minute": 33}
